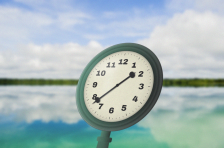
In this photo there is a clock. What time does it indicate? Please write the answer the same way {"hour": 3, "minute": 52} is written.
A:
{"hour": 1, "minute": 38}
